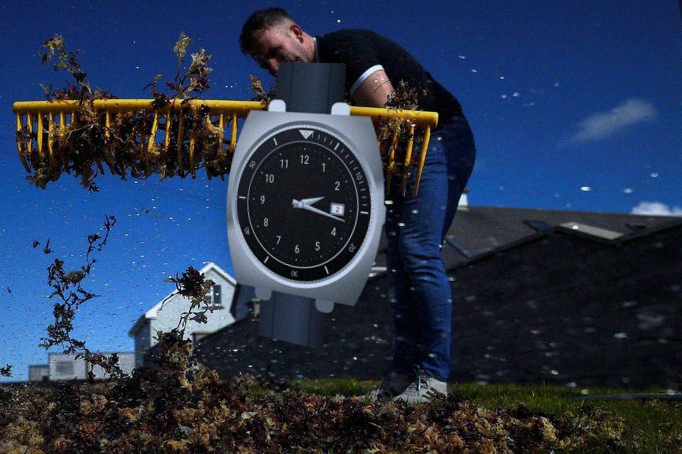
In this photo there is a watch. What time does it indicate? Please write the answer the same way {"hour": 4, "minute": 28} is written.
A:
{"hour": 2, "minute": 17}
